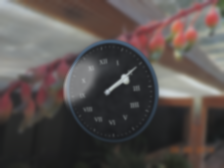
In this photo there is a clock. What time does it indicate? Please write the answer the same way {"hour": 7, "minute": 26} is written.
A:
{"hour": 2, "minute": 10}
